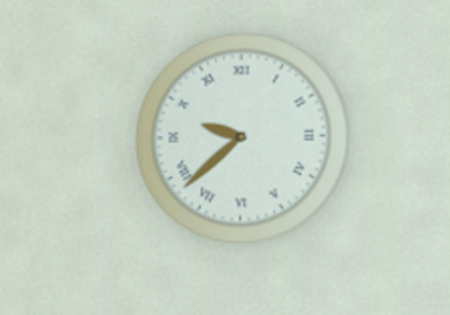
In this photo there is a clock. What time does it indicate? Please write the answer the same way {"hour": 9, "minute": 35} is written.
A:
{"hour": 9, "minute": 38}
